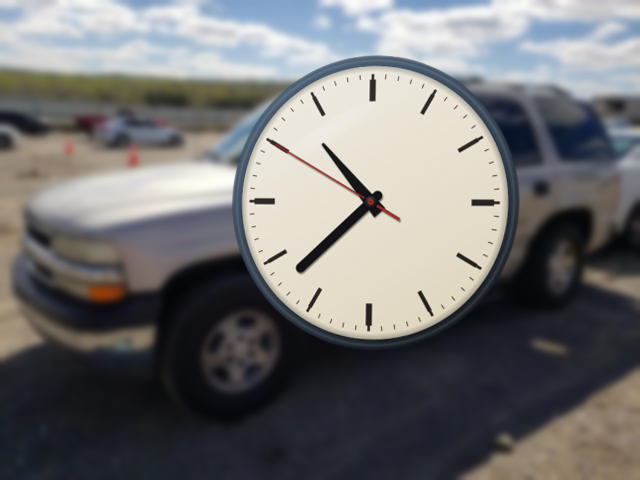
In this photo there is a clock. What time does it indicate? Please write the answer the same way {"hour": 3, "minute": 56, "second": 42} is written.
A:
{"hour": 10, "minute": 37, "second": 50}
